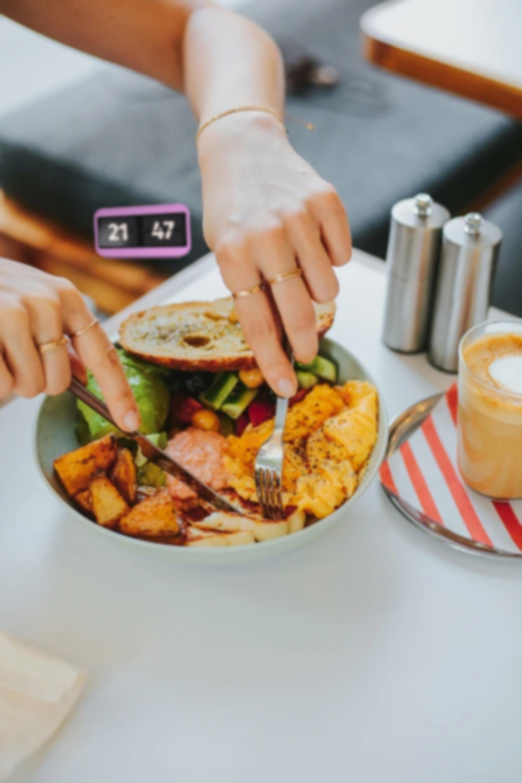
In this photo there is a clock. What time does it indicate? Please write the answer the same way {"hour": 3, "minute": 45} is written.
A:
{"hour": 21, "minute": 47}
